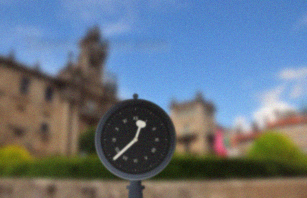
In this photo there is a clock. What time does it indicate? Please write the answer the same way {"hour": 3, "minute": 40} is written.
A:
{"hour": 12, "minute": 38}
